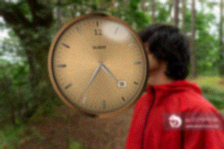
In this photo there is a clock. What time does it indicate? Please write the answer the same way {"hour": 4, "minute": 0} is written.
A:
{"hour": 4, "minute": 36}
